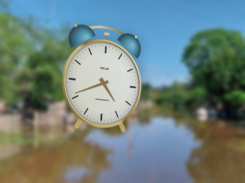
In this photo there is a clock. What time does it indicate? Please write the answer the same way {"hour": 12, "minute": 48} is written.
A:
{"hour": 4, "minute": 41}
